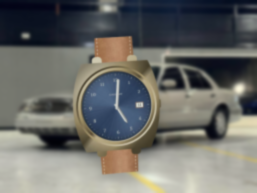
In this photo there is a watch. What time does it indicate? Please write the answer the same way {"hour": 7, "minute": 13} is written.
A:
{"hour": 5, "minute": 1}
